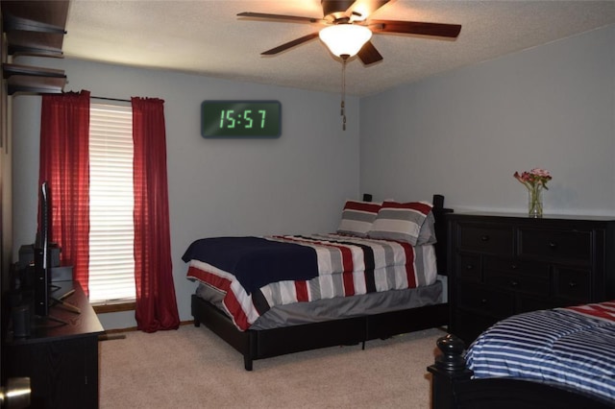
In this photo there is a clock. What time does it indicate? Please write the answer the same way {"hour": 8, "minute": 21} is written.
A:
{"hour": 15, "minute": 57}
